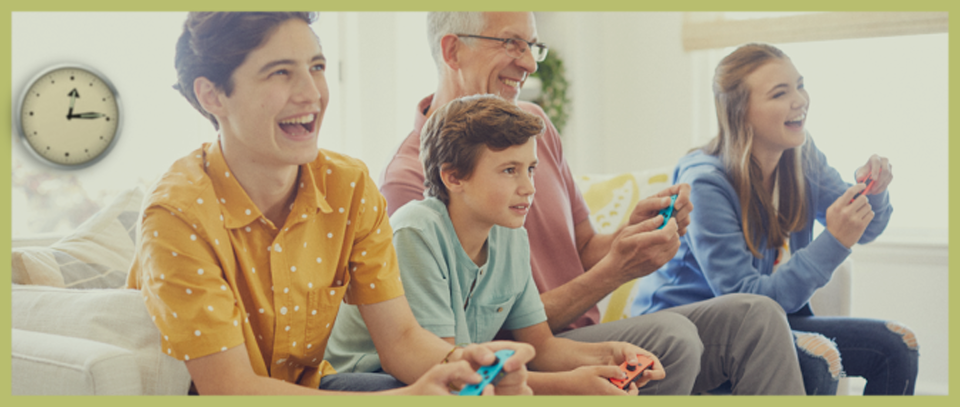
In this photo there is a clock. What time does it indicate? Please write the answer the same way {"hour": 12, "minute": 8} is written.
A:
{"hour": 12, "minute": 14}
